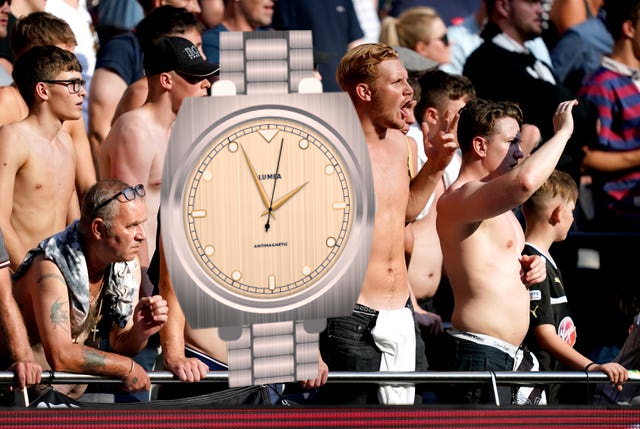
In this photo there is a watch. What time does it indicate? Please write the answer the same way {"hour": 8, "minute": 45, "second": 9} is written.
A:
{"hour": 1, "minute": 56, "second": 2}
